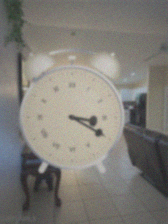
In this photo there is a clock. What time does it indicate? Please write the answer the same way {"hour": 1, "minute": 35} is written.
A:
{"hour": 3, "minute": 20}
